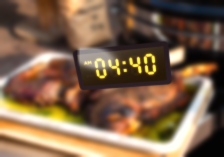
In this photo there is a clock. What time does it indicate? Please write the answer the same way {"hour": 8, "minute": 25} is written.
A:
{"hour": 4, "minute": 40}
